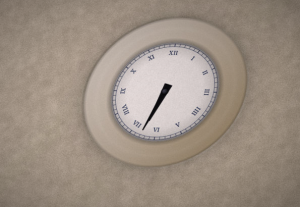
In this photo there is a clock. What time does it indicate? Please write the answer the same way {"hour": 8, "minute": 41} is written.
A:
{"hour": 6, "minute": 33}
